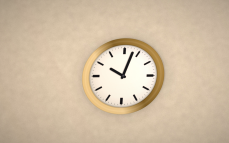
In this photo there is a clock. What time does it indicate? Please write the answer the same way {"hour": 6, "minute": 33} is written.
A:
{"hour": 10, "minute": 3}
